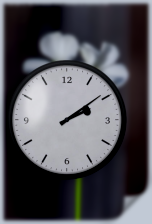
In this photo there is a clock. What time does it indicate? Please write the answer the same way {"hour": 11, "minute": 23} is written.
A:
{"hour": 2, "minute": 9}
